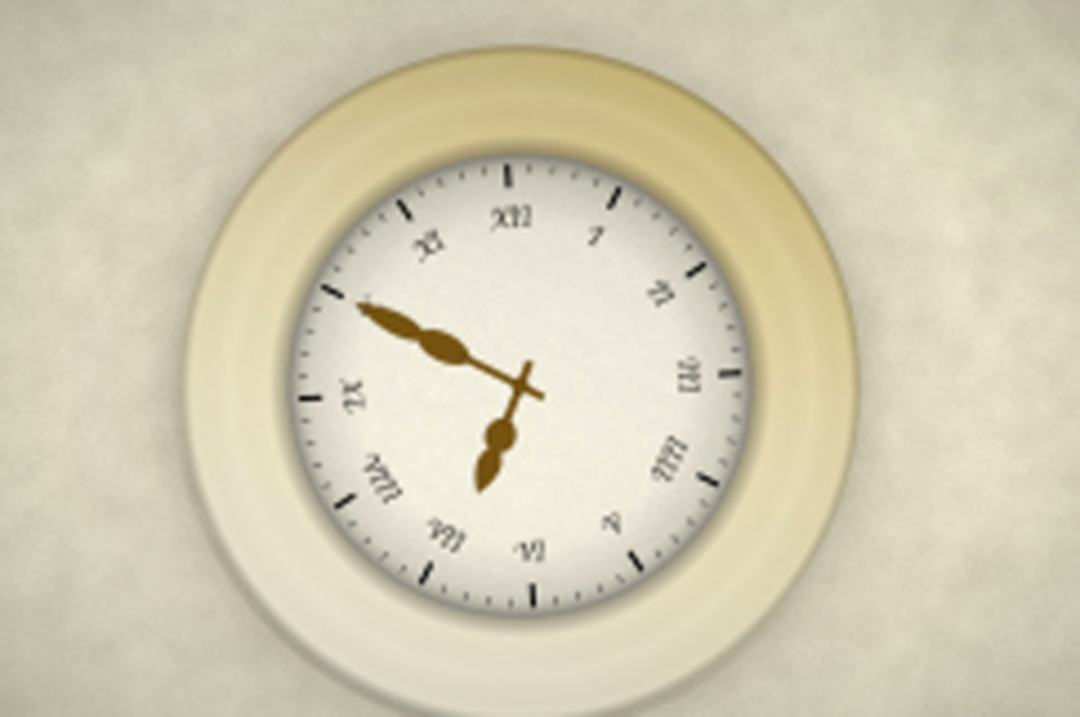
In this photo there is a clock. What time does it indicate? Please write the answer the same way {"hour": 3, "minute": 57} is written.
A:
{"hour": 6, "minute": 50}
